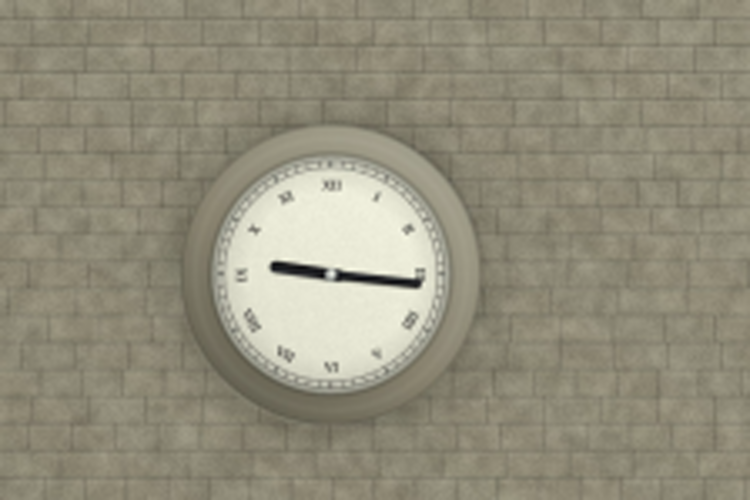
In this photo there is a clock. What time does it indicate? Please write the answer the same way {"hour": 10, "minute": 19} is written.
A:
{"hour": 9, "minute": 16}
